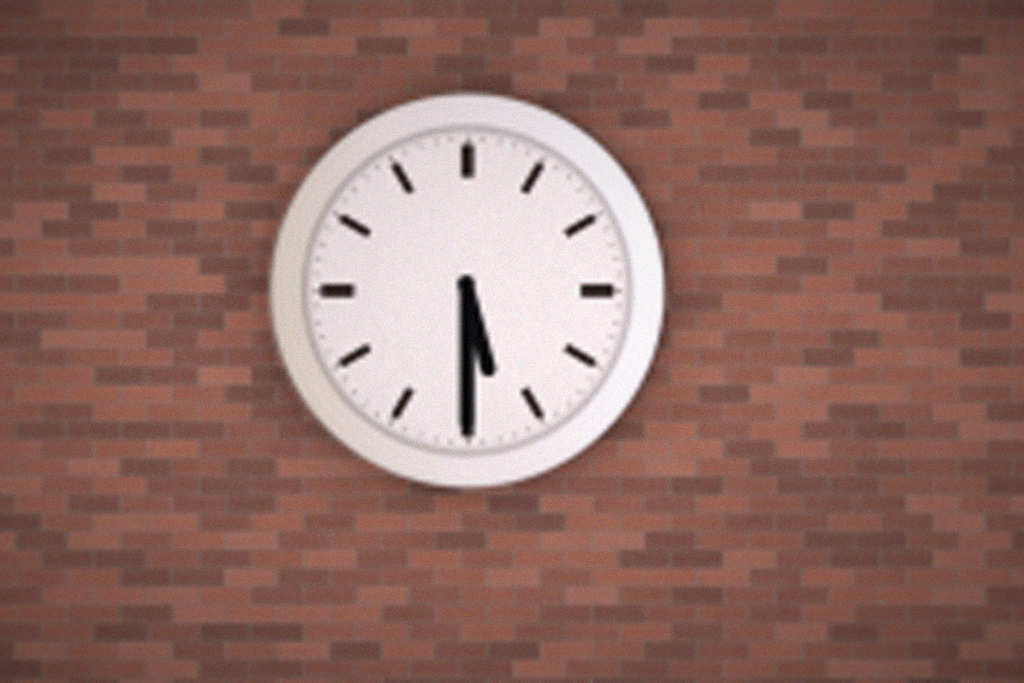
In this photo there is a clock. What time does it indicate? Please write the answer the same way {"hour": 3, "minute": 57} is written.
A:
{"hour": 5, "minute": 30}
